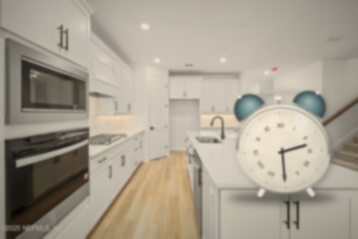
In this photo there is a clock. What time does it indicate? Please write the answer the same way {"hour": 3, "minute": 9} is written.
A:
{"hour": 2, "minute": 30}
